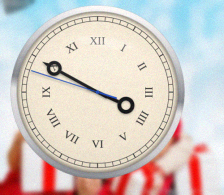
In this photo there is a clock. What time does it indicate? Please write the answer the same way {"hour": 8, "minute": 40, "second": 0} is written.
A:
{"hour": 3, "minute": 49, "second": 48}
